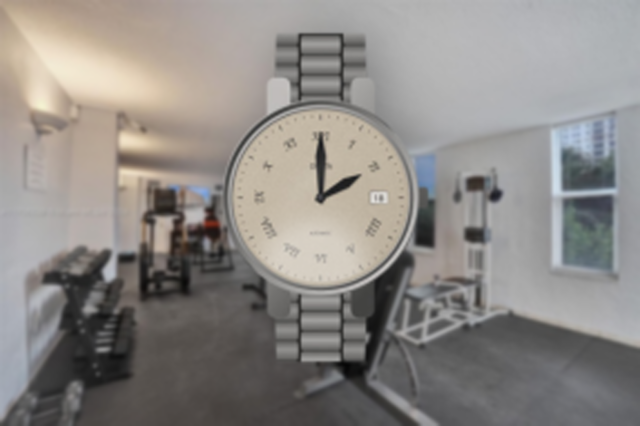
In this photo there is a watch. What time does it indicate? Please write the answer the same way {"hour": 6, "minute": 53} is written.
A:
{"hour": 2, "minute": 0}
